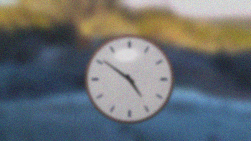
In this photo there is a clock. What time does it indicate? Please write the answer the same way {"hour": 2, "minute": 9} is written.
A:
{"hour": 4, "minute": 51}
